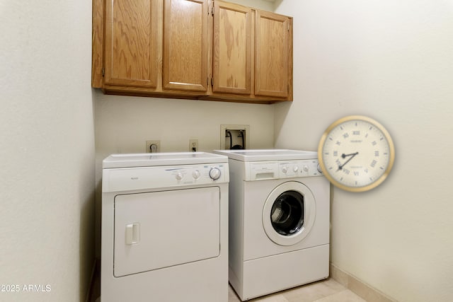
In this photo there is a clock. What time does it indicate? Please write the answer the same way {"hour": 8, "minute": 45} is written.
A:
{"hour": 8, "minute": 38}
